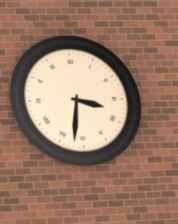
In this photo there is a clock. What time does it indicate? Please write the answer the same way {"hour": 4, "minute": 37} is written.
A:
{"hour": 3, "minute": 32}
